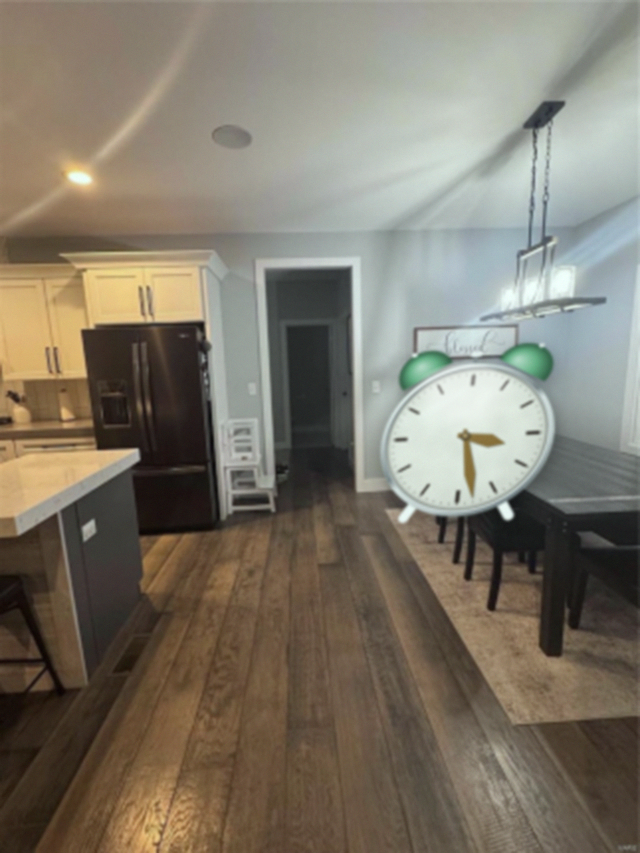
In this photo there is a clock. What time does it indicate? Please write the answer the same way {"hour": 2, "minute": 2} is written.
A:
{"hour": 3, "minute": 28}
